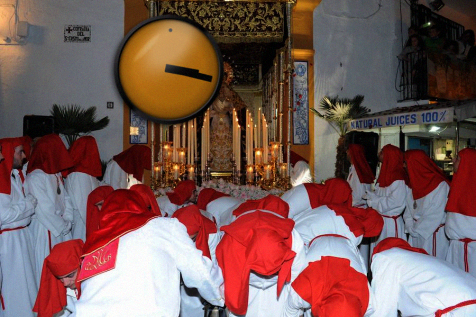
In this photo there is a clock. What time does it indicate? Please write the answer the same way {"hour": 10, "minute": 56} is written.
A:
{"hour": 3, "minute": 17}
